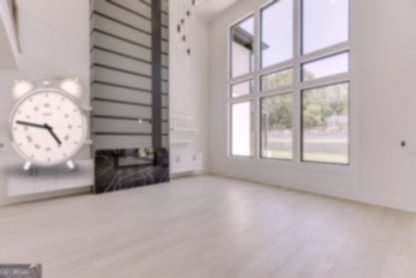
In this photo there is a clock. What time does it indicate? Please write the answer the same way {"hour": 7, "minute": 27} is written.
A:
{"hour": 4, "minute": 47}
